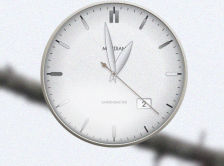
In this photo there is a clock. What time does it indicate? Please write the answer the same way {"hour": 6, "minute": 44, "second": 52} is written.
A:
{"hour": 12, "minute": 58, "second": 22}
